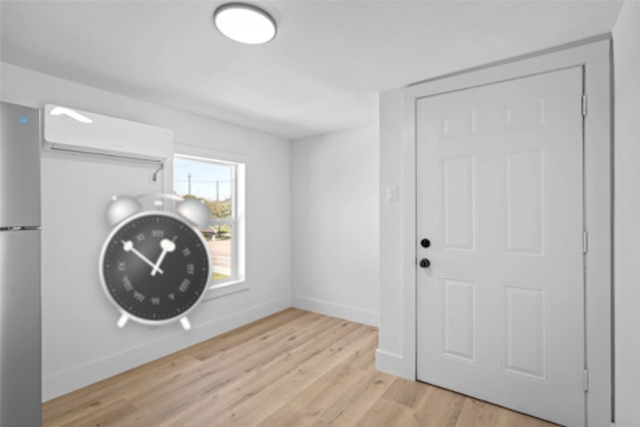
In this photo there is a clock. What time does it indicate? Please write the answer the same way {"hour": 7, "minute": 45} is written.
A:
{"hour": 12, "minute": 51}
